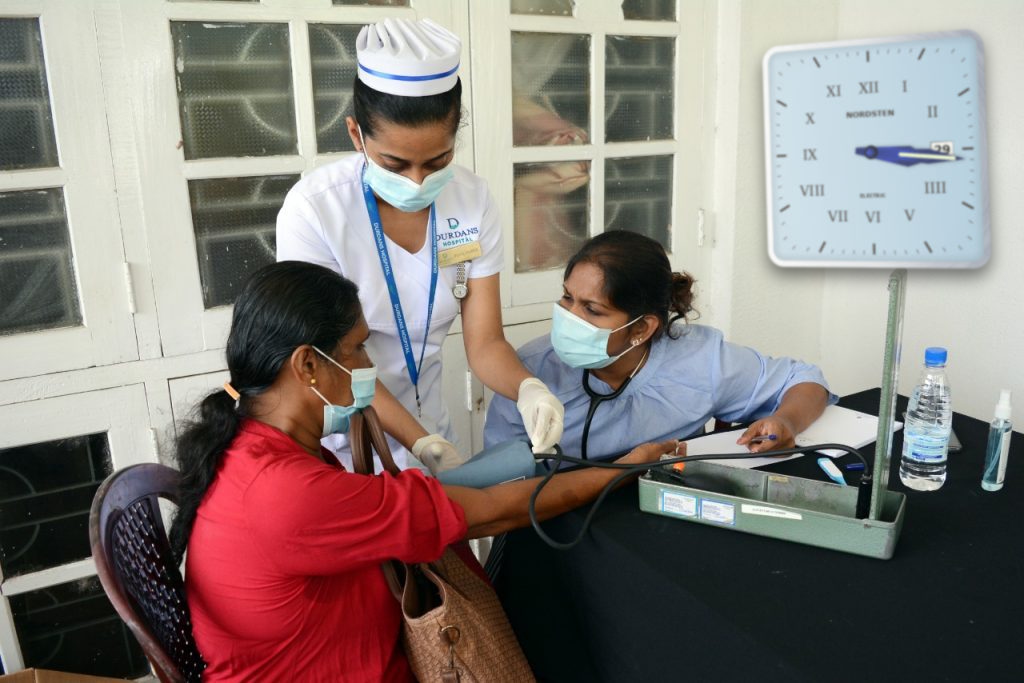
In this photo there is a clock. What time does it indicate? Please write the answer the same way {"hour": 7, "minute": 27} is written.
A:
{"hour": 3, "minute": 16}
